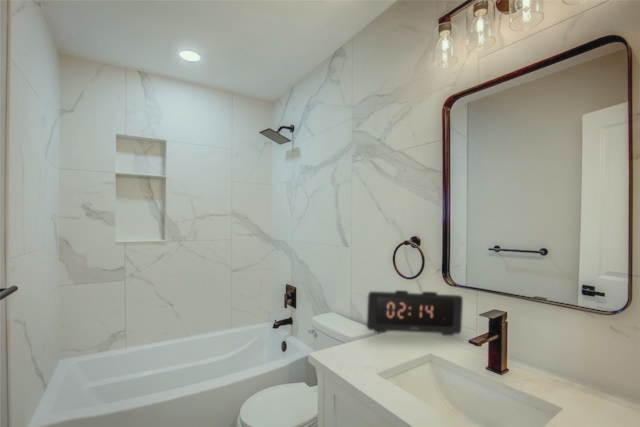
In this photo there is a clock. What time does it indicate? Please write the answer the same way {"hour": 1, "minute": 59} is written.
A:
{"hour": 2, "minute": 14}
